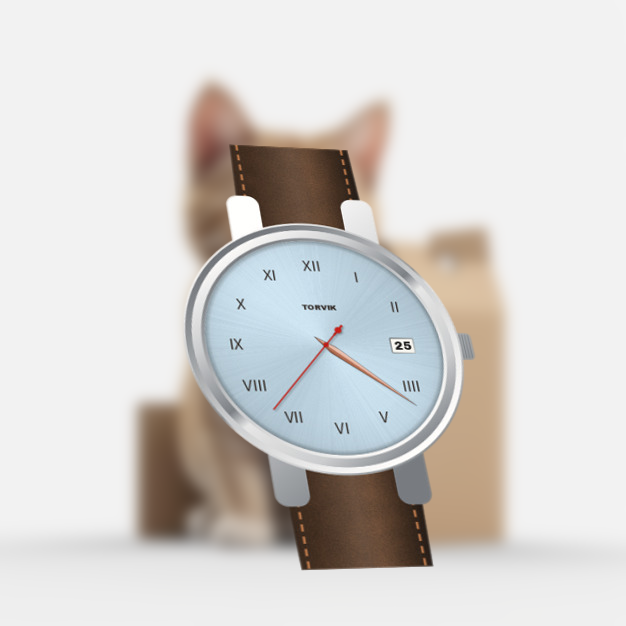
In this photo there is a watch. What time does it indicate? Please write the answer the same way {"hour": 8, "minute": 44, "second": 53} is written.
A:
{"hour": 4, "minute": 21, "second": 37}
